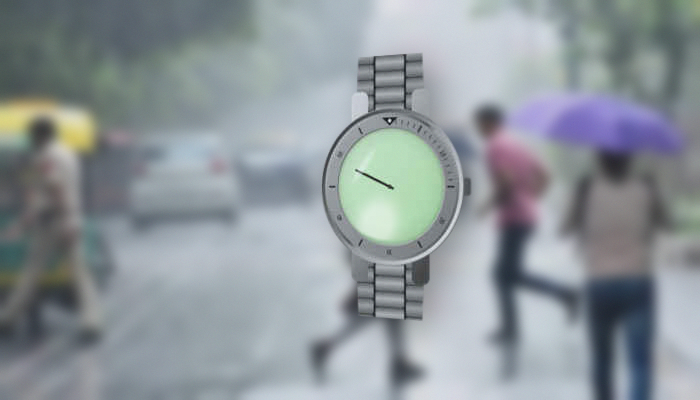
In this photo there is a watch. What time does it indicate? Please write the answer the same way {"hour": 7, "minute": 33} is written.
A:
{"hour": 9, "minute": 49}
